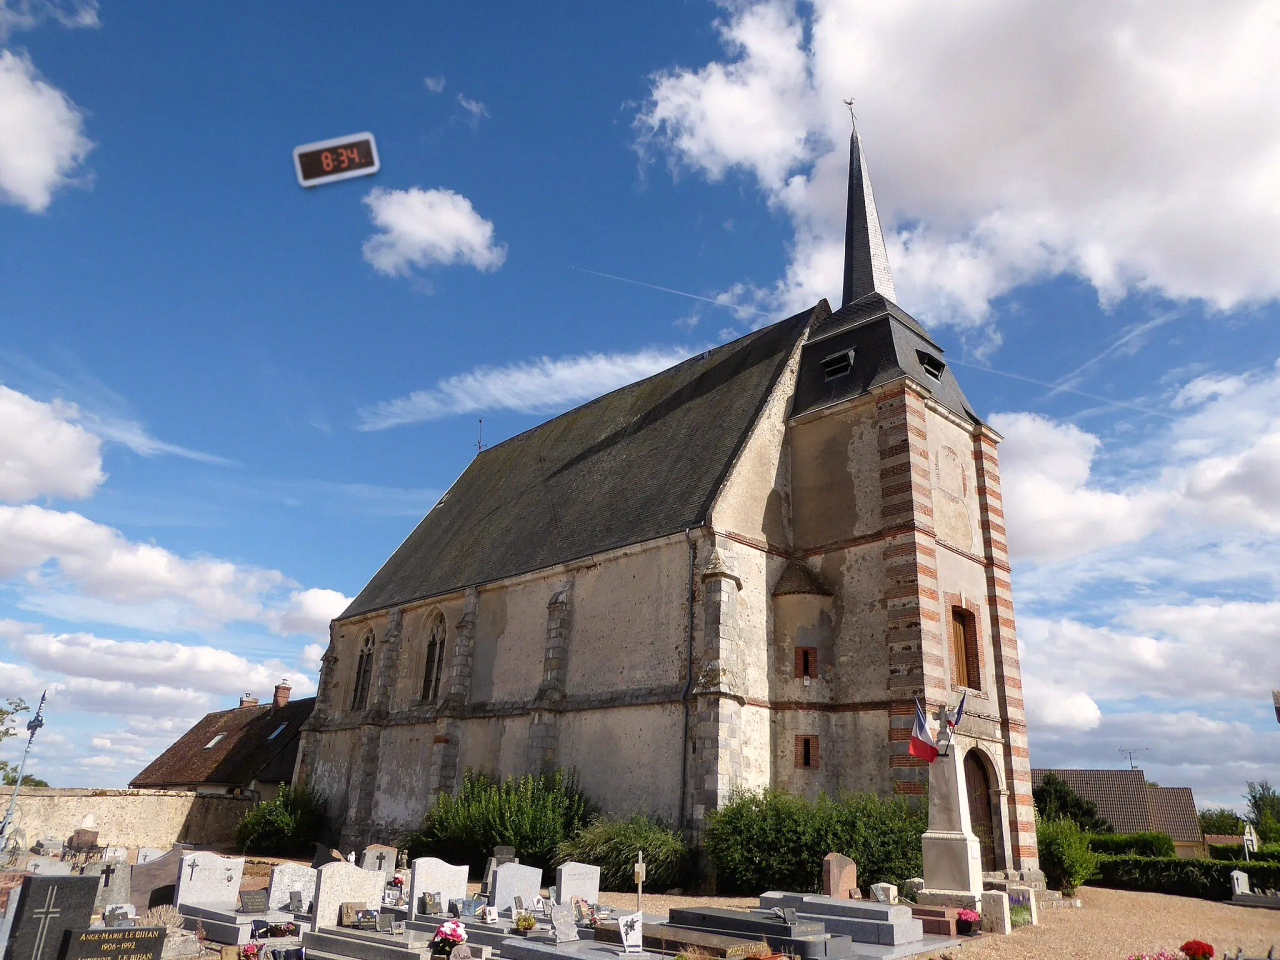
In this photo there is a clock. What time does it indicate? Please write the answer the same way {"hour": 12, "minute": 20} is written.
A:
{"hour": 8, "minute": 34}
